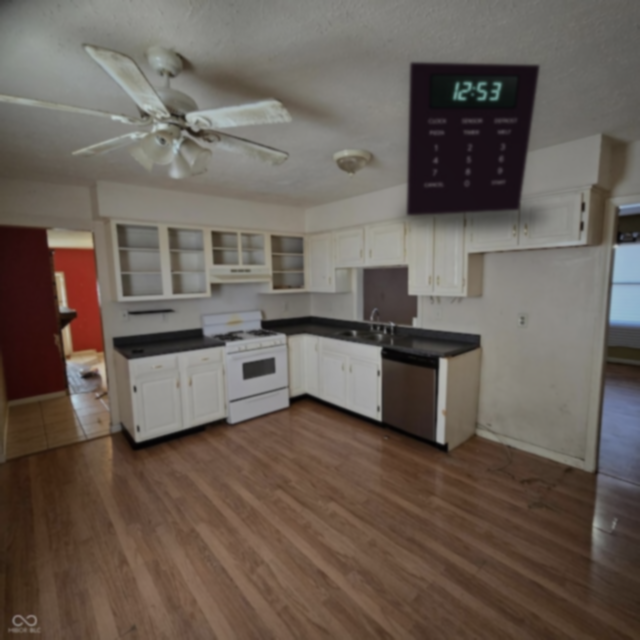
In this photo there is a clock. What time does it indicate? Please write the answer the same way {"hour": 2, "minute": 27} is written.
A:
{"hour": 12, "minute": 53}
